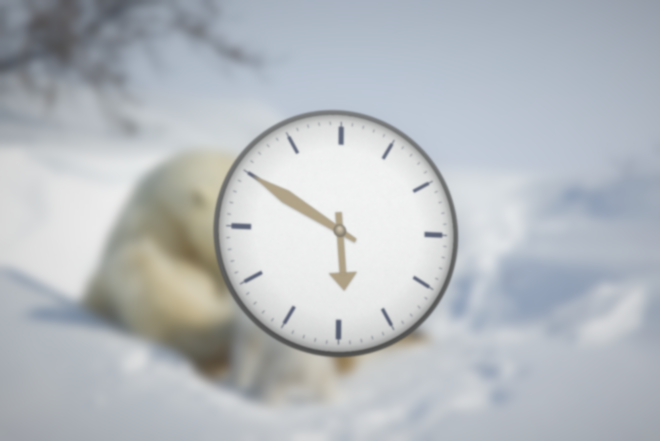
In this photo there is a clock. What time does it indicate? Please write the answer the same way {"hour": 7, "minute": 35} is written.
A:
{"hour": 5, "minute": 50}
